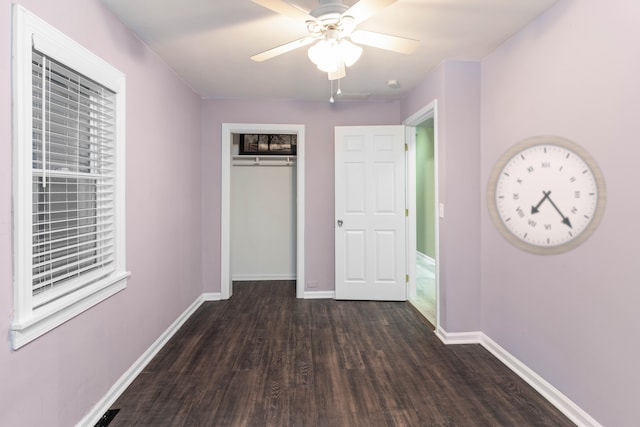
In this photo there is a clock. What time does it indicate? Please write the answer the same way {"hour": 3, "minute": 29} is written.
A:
{"hour": 7, "minute": 24}
